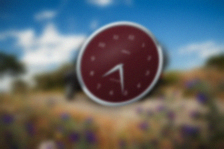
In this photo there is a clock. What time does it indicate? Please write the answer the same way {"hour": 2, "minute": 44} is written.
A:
{"hour": 7, "minute": 26}
